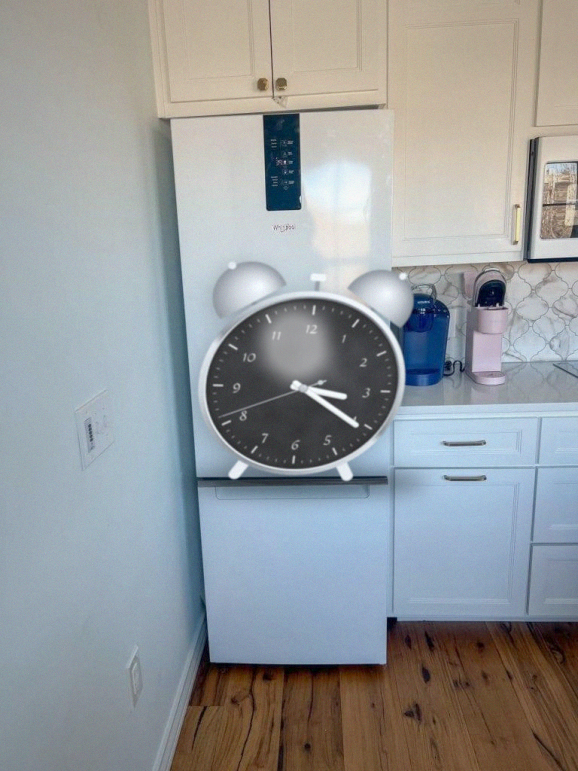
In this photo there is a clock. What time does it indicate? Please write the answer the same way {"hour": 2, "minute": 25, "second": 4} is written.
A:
{"hour": 3, "minute": 20, "second": 41}
